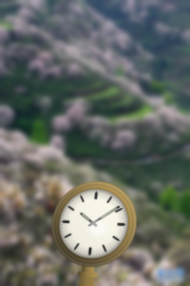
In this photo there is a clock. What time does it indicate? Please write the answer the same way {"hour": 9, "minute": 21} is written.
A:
{"hour": 10, "minute": 9}
